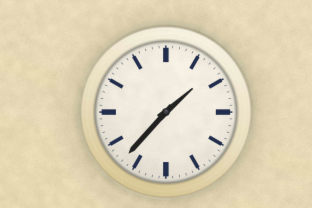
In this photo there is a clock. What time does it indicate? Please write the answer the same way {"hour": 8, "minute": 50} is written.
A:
{"hour": 1, "minute": 37}
